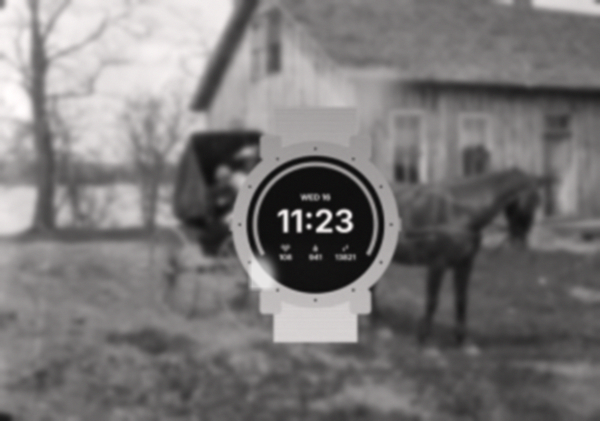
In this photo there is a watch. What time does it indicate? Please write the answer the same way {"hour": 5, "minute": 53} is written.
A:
{"hour": 11, "minute": 23}
